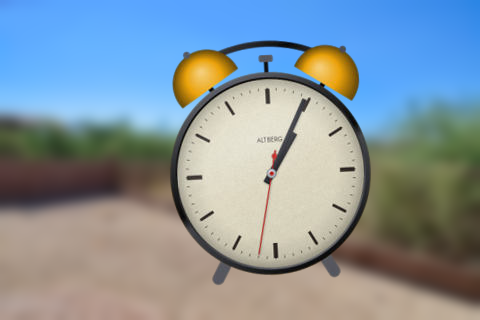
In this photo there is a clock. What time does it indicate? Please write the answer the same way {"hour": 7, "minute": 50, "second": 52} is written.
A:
{"hour": 1, "minute": 4, "second": 32}
